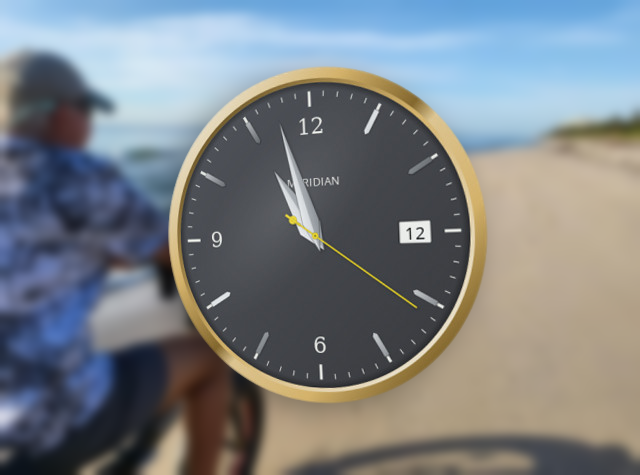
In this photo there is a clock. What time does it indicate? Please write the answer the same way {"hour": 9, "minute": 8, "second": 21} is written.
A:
{"hour": 10, "minute": 57, "second": 21}
